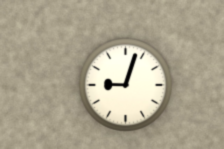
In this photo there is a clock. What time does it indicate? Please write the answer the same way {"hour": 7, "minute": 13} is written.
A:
{"hour": 9, "minute": 3}
